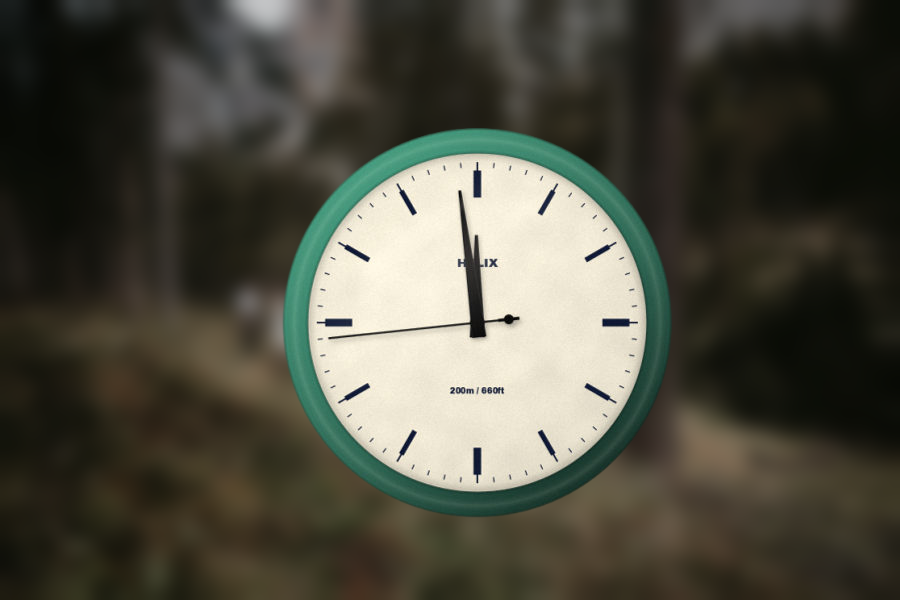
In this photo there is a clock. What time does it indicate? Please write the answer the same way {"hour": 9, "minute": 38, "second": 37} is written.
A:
{"hour": 11, "minute": 58, "second": 44}
